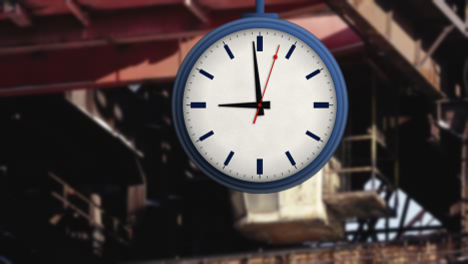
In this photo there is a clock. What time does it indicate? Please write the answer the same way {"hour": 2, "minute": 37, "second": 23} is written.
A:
{"hour": 8, "minute": 59, "second": 3}
